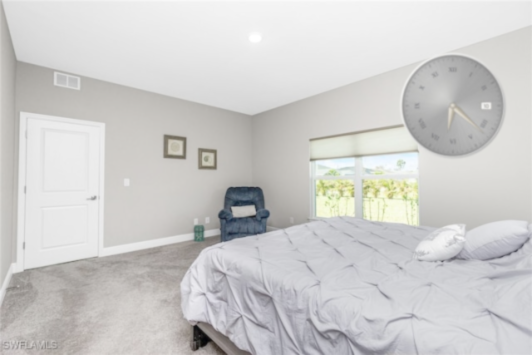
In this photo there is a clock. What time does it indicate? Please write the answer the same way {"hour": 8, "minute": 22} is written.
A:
{"hour": 6, "minute": 22}
